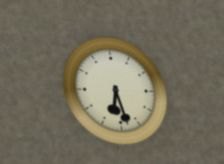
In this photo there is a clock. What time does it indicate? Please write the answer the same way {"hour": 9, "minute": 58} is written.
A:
{"hour": 6, "minute": 28}
